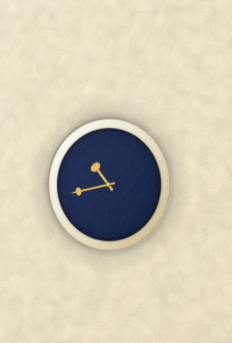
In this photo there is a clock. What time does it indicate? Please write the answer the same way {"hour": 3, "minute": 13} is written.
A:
{"hour": 10, "minute": 43}
